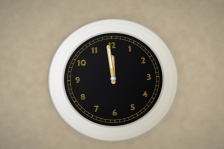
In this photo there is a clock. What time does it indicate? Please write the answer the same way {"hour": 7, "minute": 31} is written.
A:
{"hour": 11, "minute": 59}
